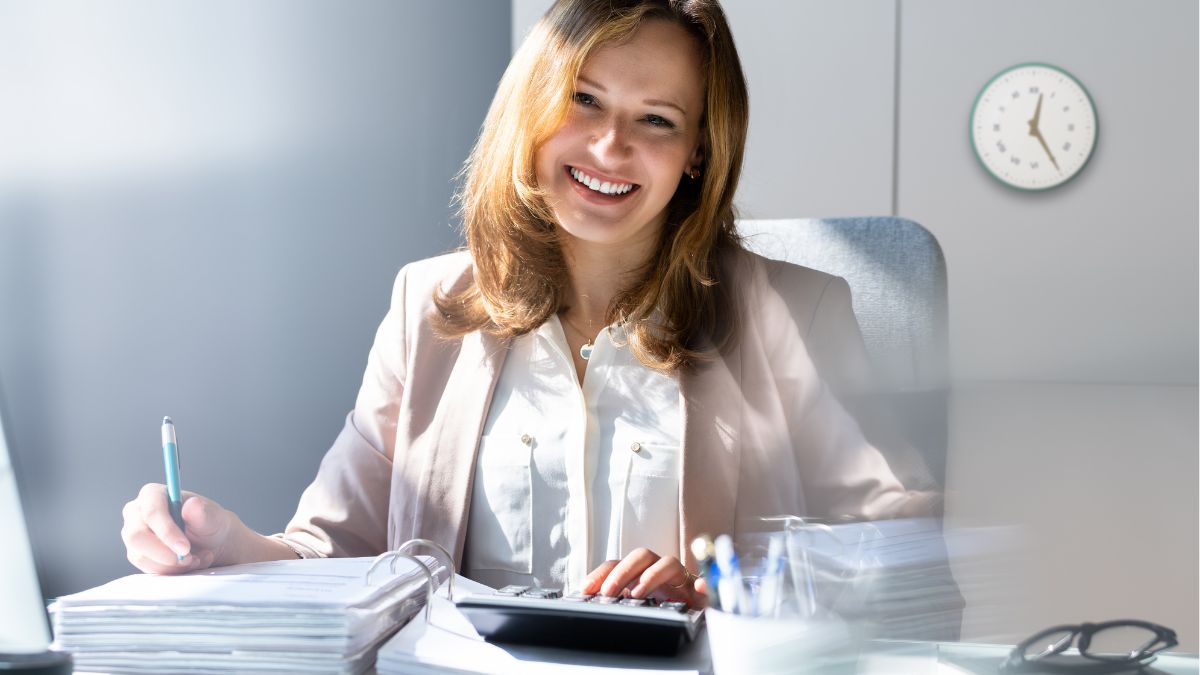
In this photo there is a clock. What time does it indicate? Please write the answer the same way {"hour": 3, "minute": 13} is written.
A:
{"hour": 12, "minute": 25}
